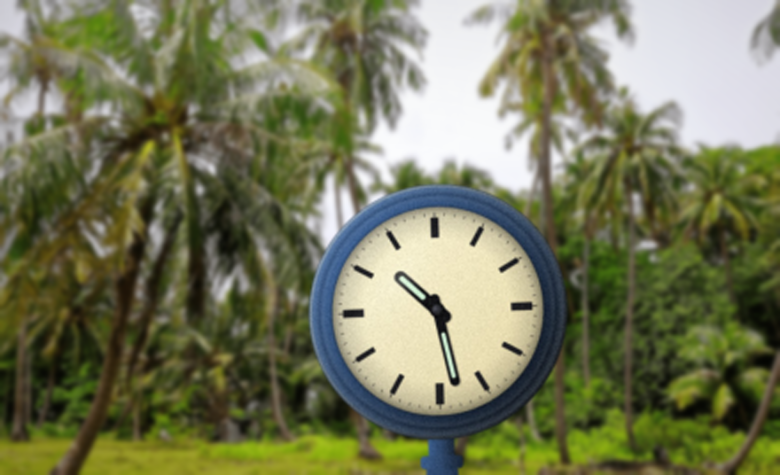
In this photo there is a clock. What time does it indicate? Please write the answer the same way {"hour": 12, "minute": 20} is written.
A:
{"hour": 10, "minute": 28}
